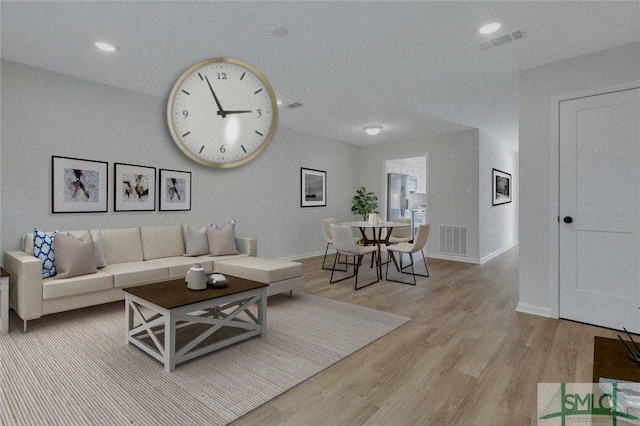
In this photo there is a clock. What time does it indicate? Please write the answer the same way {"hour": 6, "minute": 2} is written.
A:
{"hour": 2, "minute": 56}
